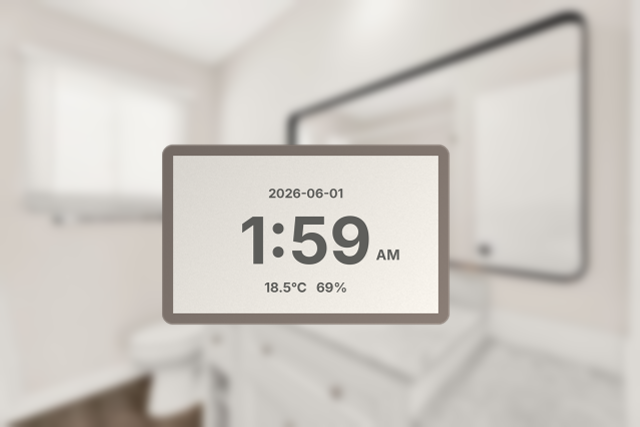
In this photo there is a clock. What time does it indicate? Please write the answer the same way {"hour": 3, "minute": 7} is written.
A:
{"hour": 1, "minute": 59}
